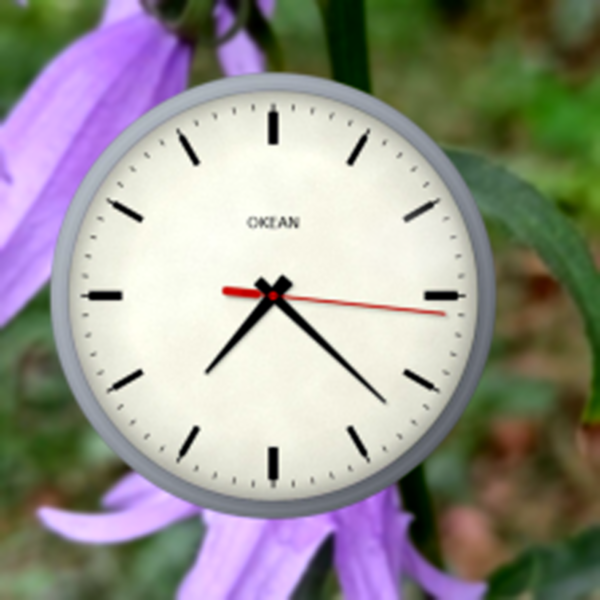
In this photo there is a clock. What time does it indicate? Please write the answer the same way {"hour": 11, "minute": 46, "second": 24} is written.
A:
{"hour": 7, "minute": 22, "second": 16}
